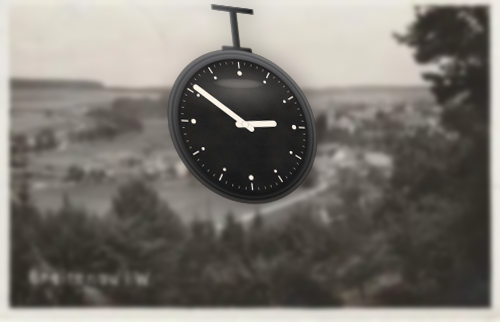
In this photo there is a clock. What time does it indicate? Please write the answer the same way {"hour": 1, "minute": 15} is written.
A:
{"hour": 2, "minute": 51}
